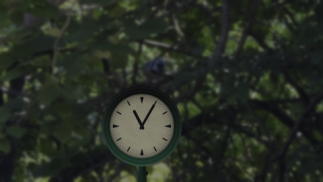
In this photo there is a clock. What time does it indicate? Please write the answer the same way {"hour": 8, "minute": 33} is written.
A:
{"hour": 11, "minute": 5}
